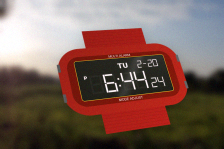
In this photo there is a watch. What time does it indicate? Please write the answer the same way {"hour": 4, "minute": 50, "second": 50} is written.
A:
{"hour": 6, "minute": 44, "second": 24}
